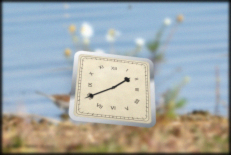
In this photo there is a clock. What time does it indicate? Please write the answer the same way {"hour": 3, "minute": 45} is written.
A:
{"hour": 1, "minute": 40}
